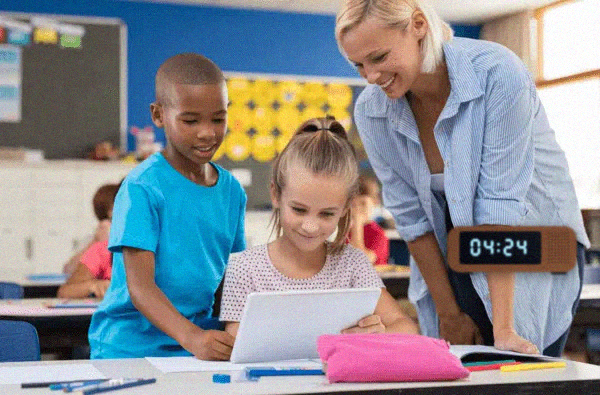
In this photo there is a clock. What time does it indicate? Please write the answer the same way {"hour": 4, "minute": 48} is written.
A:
{"hour": 4, "minute": 24}
